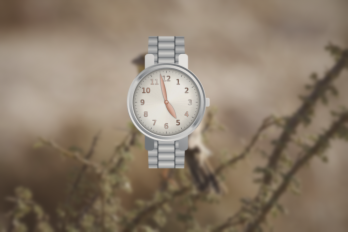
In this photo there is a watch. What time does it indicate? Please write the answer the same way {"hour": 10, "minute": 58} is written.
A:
{"hour": 4, "minute": 58}
